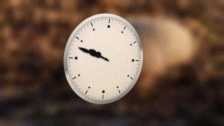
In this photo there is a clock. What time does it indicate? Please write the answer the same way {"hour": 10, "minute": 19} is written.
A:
{"hour": 9, "minute": 48}
